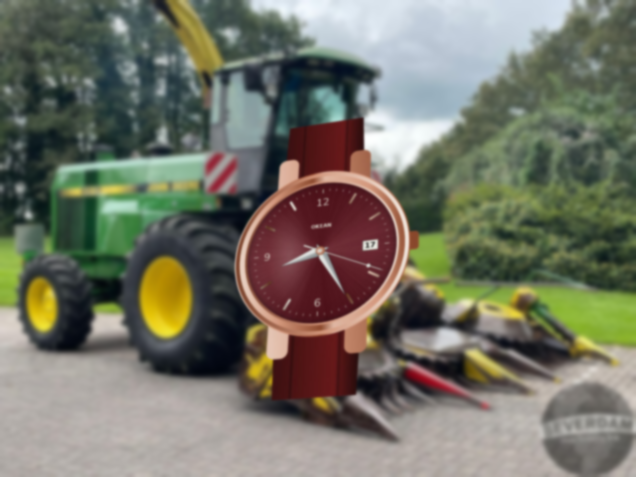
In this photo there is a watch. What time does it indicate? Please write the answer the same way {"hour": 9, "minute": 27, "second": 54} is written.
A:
{"hour": 8, "minute": 25, "second": 19}
